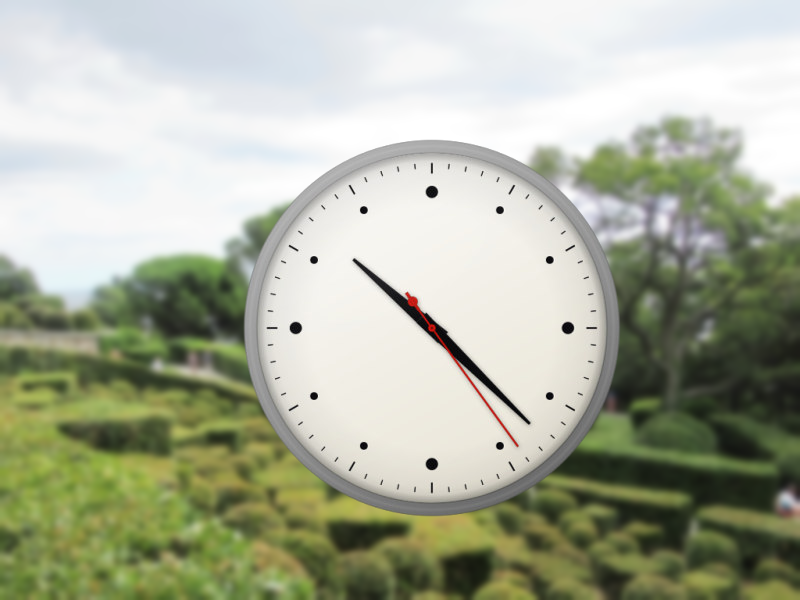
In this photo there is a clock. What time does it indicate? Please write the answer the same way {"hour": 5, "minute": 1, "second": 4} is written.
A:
{"hour": 10, "minute": 22, "second": 24}
